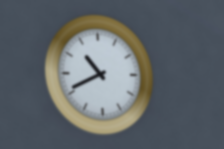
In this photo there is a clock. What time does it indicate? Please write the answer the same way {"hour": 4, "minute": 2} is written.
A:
{"hour": 10, "minute": 41}
